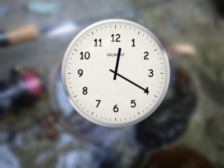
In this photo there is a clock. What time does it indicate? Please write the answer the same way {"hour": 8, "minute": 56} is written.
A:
{"hour": 12, "minute": 20}
